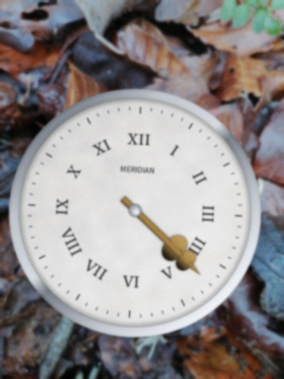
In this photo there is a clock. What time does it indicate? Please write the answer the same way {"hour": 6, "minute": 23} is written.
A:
{"hour": 4, "minute": 22}
